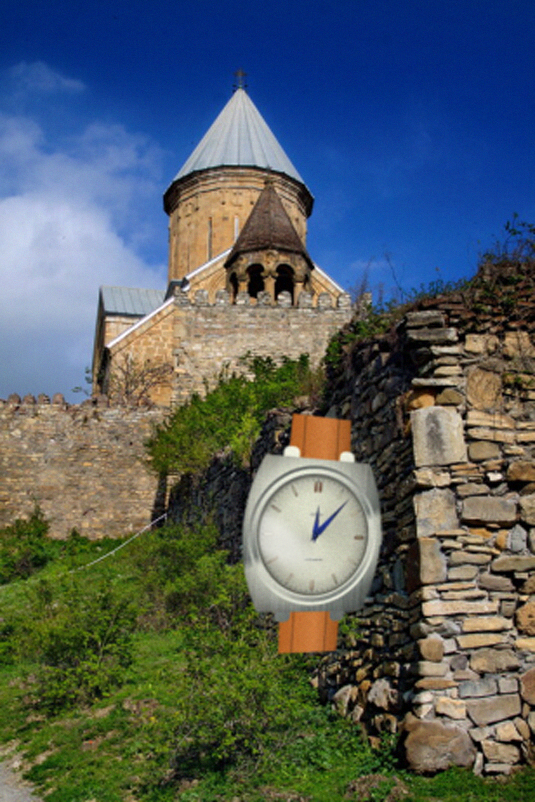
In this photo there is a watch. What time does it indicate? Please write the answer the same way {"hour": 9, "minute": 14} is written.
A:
{"hour": 12, "minute": 7}
